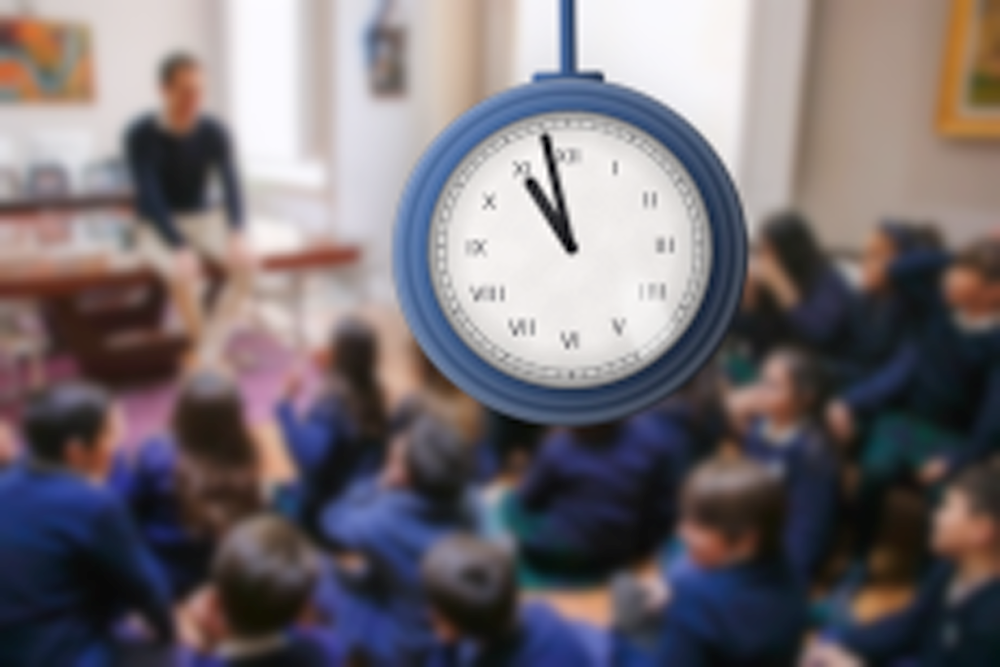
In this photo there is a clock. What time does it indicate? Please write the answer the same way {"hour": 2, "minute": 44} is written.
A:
{"hour": 10, "minute": 58}
